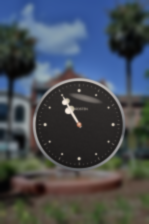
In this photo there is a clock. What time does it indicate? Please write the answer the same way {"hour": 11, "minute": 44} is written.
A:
{"hour": 10, "minute": 55}
